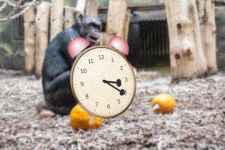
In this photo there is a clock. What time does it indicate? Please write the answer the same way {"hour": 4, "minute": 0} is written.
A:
{"hour": 3, "minute": 21}
